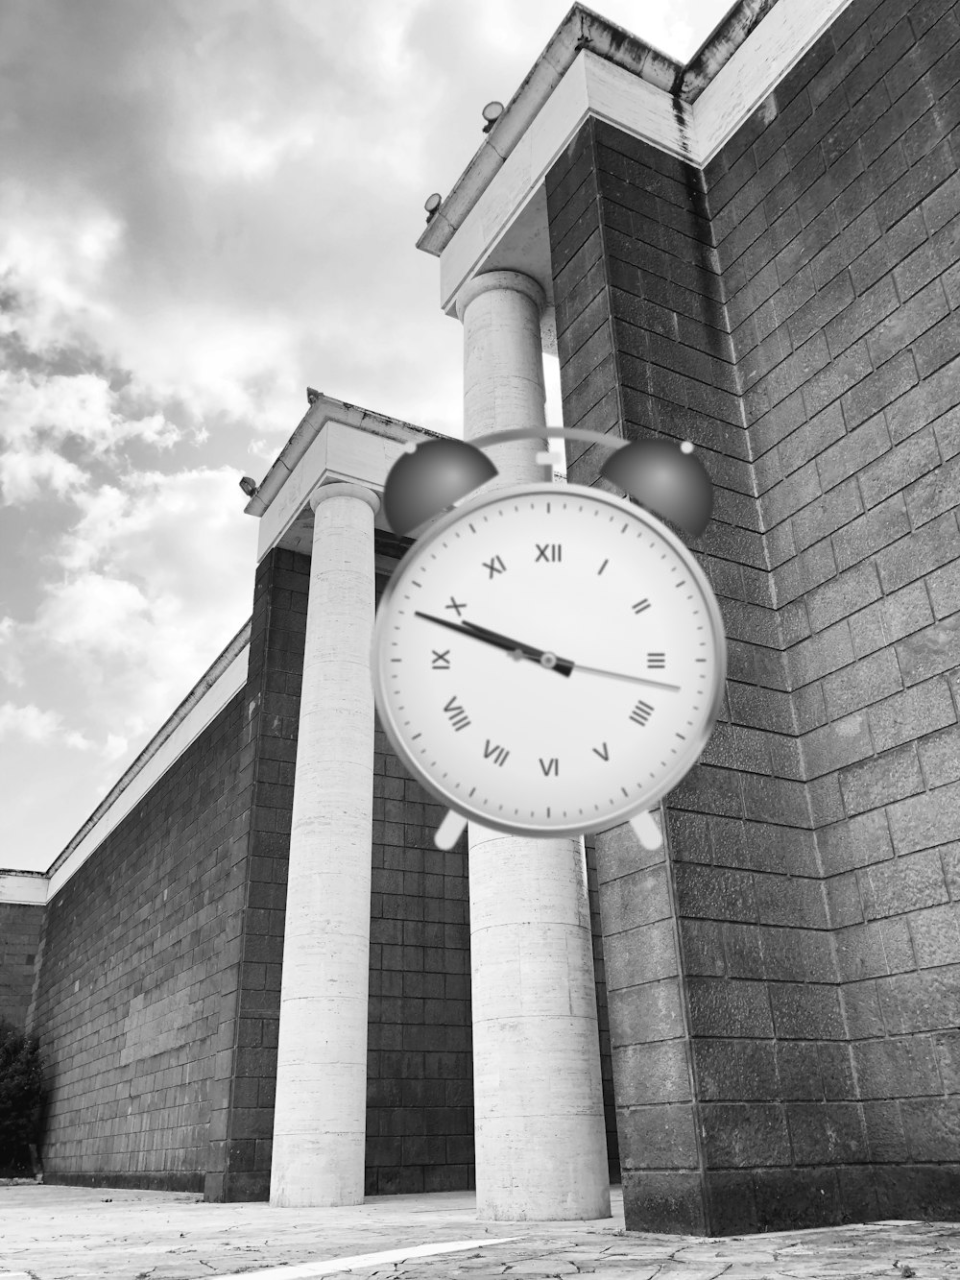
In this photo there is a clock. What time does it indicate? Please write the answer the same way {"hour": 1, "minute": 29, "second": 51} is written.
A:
{"hour": 9, "minute": 48, "second": 17}
